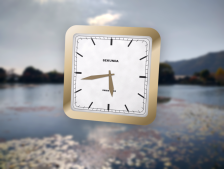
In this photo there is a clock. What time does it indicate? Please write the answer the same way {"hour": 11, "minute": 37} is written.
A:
{"hour": 5, "minute": 43}
